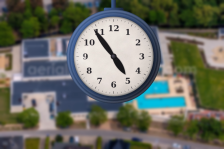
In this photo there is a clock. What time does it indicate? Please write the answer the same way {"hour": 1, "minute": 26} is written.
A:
{"hour": 4, "minute": 54}
